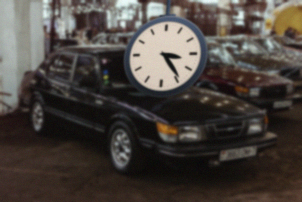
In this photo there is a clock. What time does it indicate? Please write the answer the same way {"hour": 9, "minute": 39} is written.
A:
{"hour": 3, "minute": 24}
